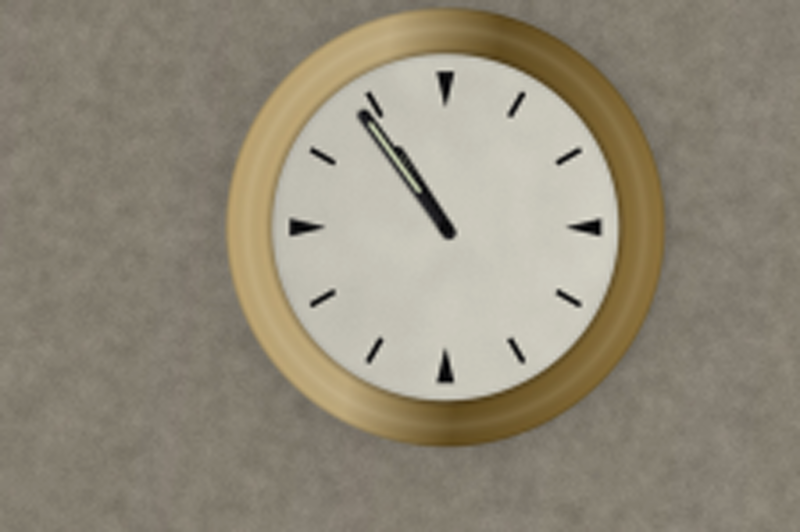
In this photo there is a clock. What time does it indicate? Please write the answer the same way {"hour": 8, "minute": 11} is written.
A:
{"hour": 10, "minute": 54}
